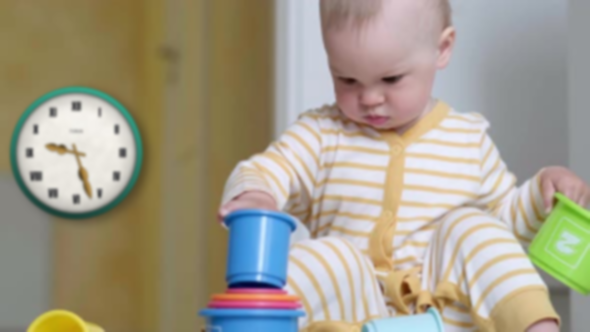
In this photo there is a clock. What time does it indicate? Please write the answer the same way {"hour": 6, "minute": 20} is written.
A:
{"hour": 9, "minute": 27}
